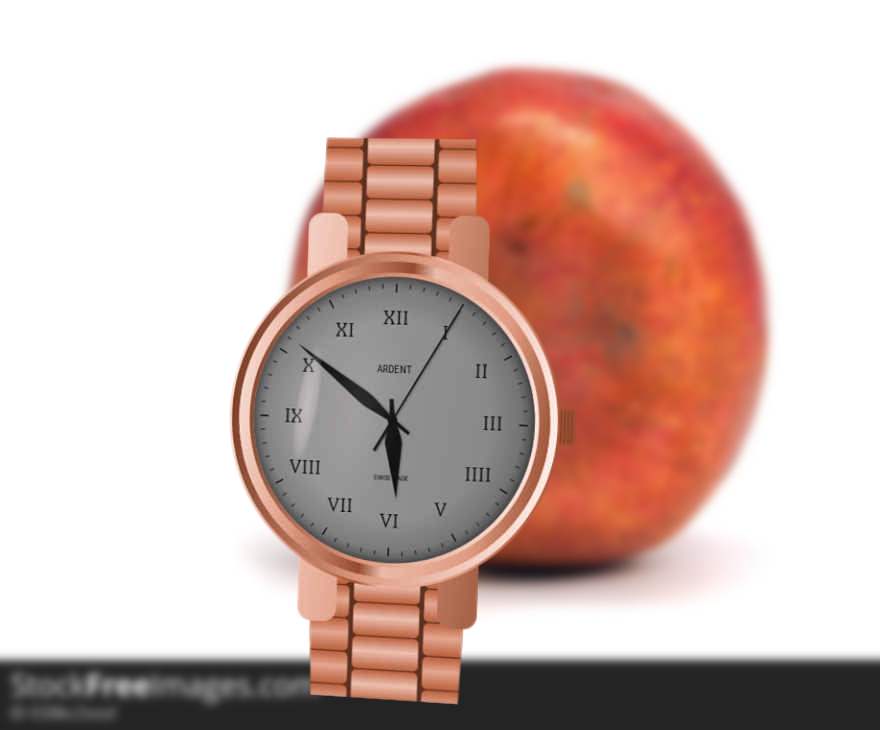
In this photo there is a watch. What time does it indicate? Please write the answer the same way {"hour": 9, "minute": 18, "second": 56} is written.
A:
{"hour": 5, "minute": 51, "second": 5}
